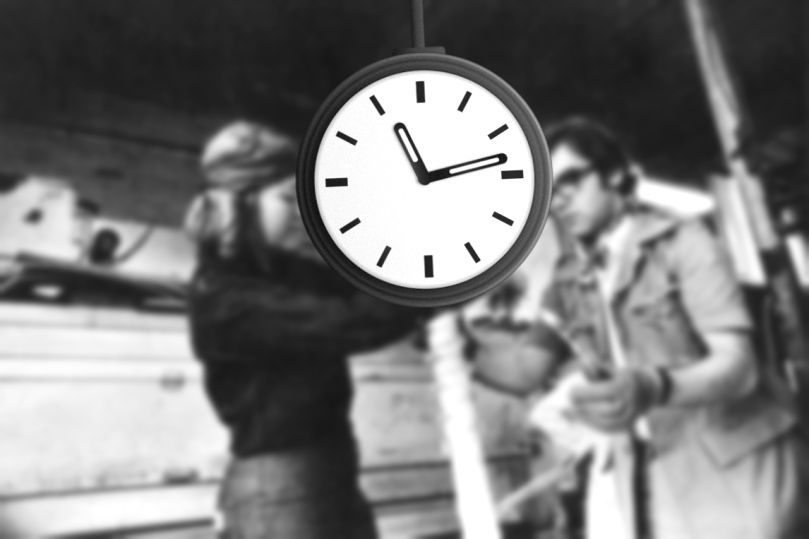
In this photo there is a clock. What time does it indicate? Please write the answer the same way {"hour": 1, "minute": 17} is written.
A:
{"hour": 11, "minute": 13}
